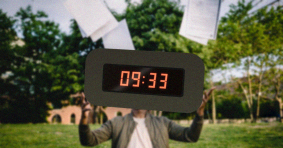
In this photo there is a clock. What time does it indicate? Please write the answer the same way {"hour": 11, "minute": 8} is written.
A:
{"hour": 9, "minute": 33}
